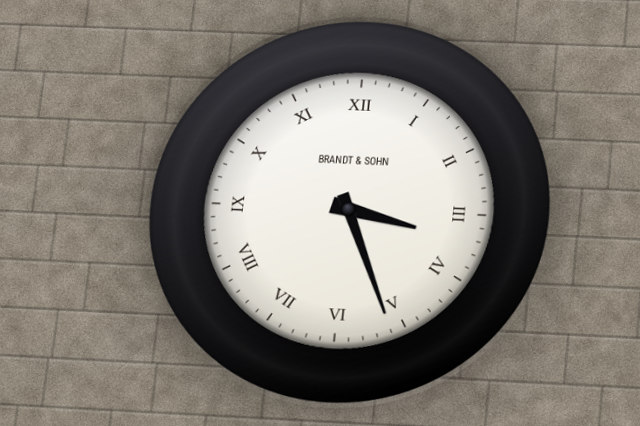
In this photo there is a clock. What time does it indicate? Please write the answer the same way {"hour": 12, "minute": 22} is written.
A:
{"hour": 3, "minute": 26}
